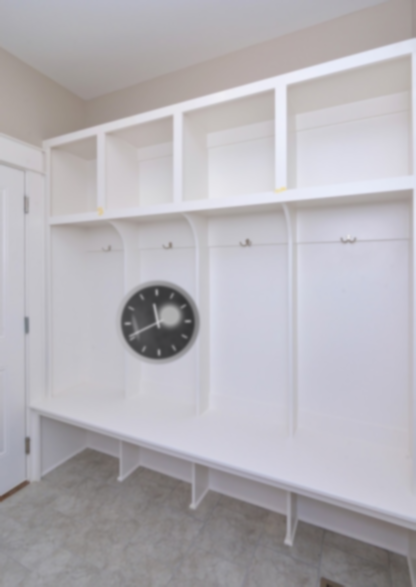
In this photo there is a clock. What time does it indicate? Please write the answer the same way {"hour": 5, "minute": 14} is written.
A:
{"hour": 11, "minute": 41}
